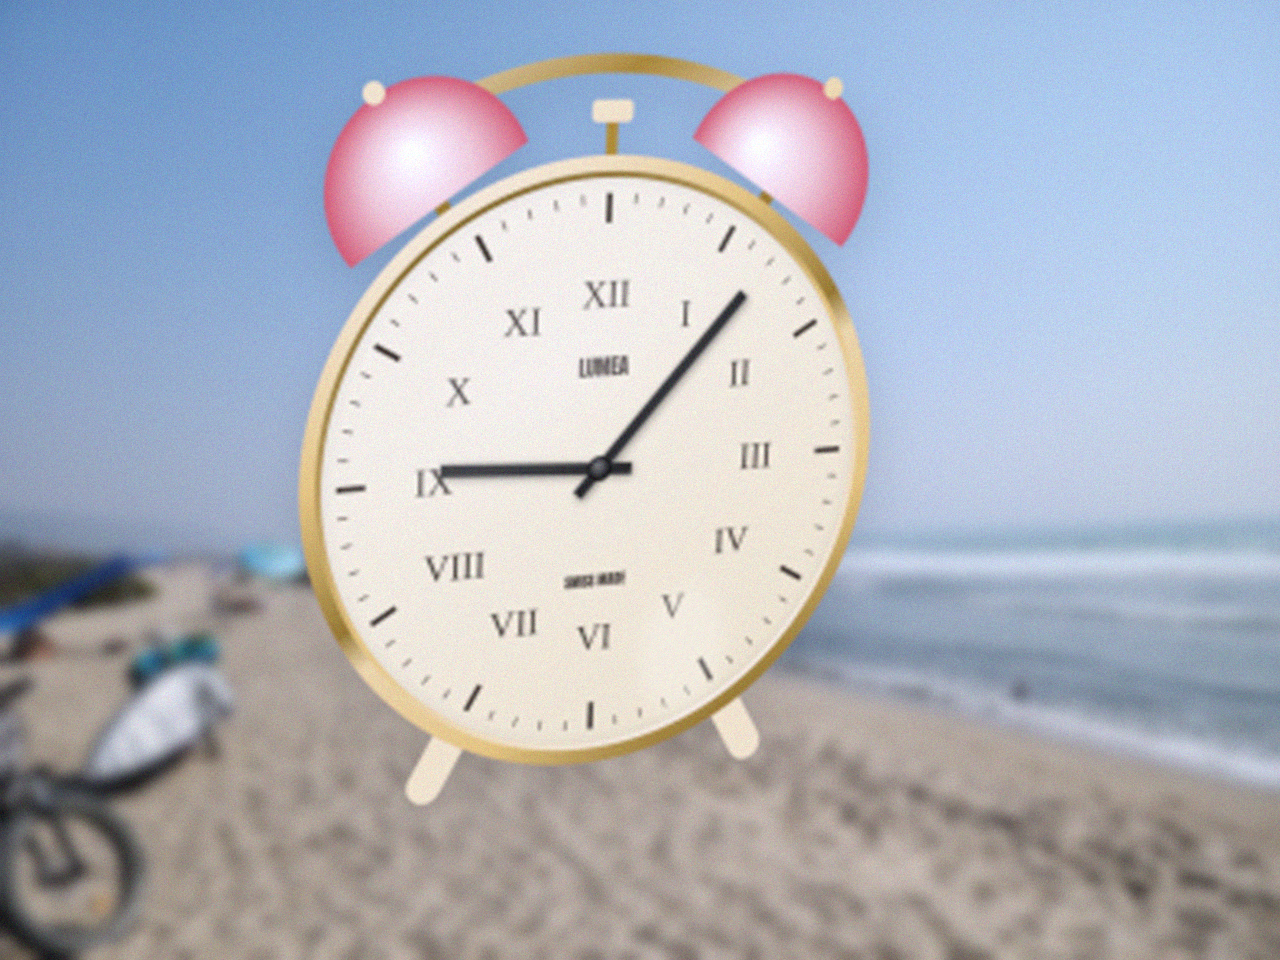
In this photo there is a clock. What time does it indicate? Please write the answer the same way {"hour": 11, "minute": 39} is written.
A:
{"hour": 9, "minute": 7}
